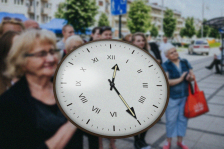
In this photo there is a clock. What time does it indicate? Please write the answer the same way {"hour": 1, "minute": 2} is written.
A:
{"hour": 12, "minute": 25}
